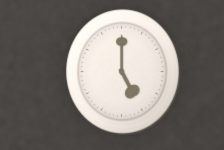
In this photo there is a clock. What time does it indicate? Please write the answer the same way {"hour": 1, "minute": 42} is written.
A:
{"hour": 5, "minute": 0}
